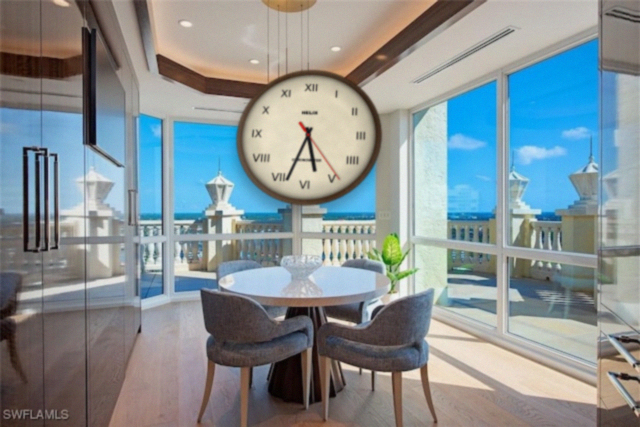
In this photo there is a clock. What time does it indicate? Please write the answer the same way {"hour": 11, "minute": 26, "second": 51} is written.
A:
{"hour": 5, "minute": 33, "second": 24}
